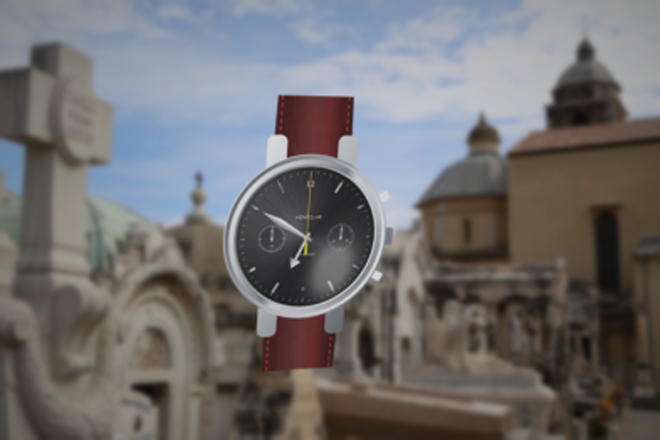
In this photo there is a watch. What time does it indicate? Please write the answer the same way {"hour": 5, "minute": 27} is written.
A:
{"hour": 6, "minute": 50}
